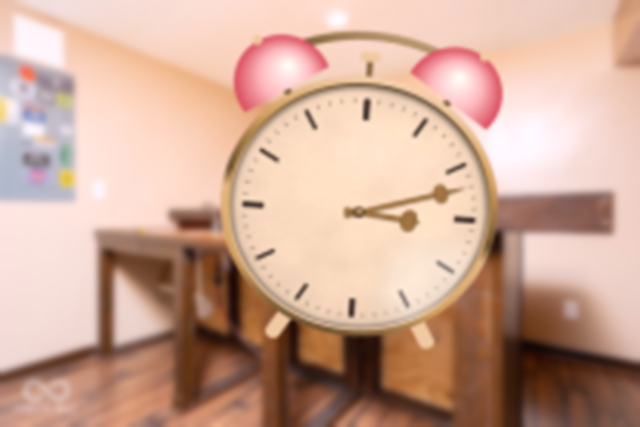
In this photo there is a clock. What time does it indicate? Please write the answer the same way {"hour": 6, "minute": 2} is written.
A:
{"hour": 3, "minute": 12}
